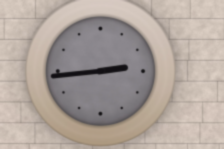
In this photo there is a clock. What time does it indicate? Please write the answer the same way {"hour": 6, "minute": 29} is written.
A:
{"hour": 2, "minute": 44}
